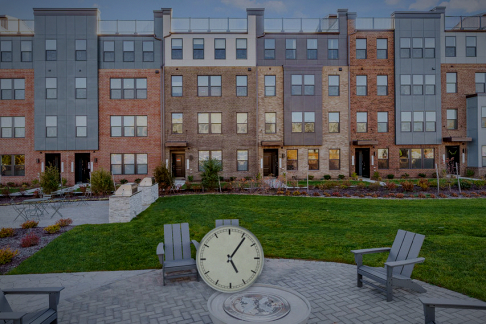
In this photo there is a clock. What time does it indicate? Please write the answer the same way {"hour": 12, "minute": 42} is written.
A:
{"hour": 5, "minute": 6}
